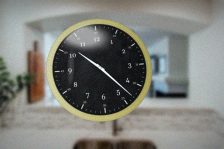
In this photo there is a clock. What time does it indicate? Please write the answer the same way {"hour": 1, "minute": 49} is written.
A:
{"hour": 10, "minute": 23}
